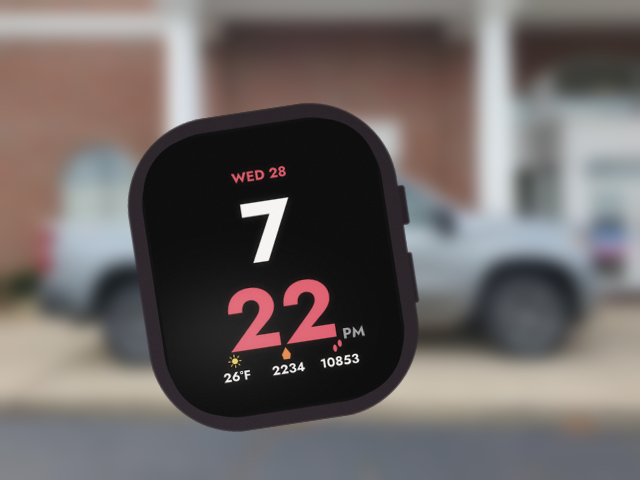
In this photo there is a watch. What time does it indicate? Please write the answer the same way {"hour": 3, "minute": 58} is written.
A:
{"hour": 7, "minute": 22}
